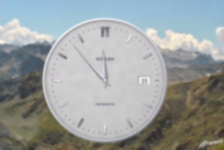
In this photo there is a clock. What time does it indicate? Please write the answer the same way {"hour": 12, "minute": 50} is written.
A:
{"hour": 11, "minute": 53}
